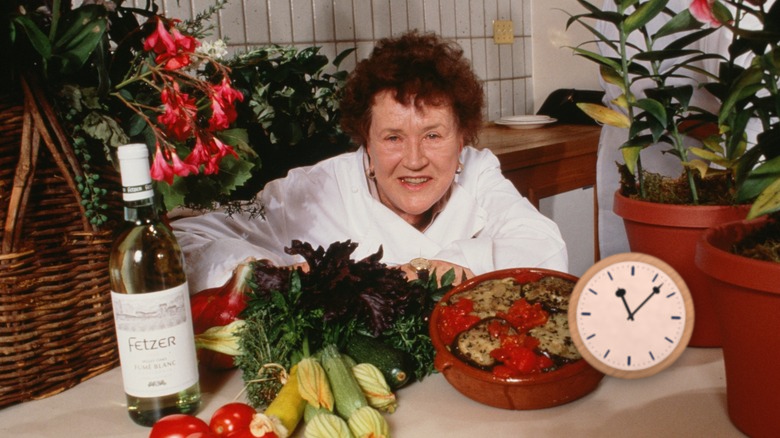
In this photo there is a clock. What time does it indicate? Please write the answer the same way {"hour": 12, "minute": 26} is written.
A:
{"hour": 11, "minute": 7}
